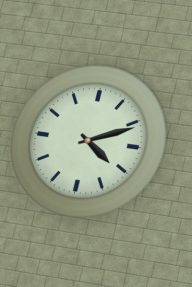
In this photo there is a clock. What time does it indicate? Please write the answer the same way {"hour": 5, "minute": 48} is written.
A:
{"hour": 4, "minute": 11}
